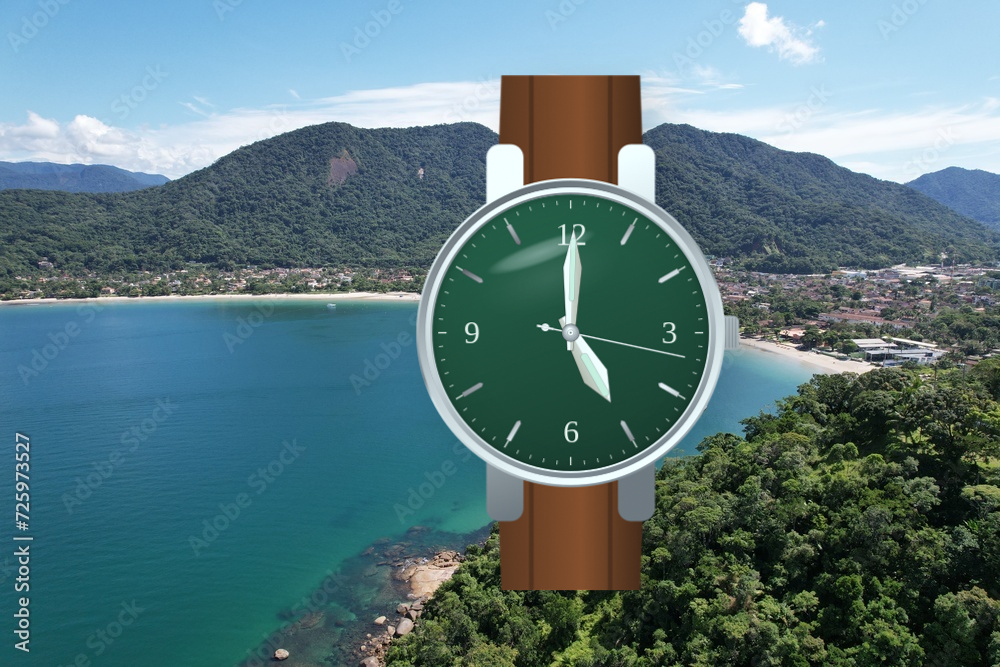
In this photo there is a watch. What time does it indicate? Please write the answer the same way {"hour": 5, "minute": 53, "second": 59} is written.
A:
{"hour": 5, "minute": 0, "second": 17}
